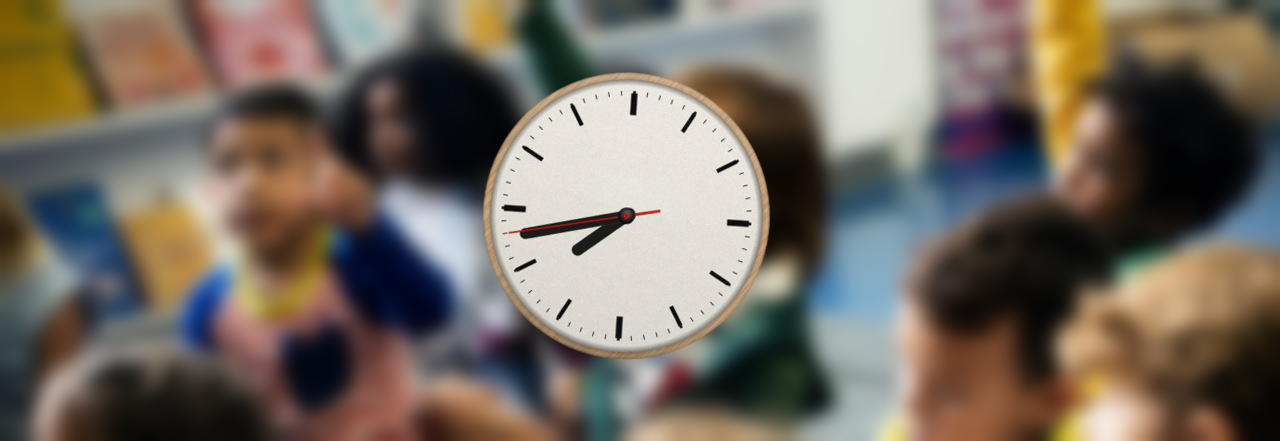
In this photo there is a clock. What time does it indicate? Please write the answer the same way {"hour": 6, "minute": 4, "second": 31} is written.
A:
{"hour": 7, "minute": 42, "second": 43}
